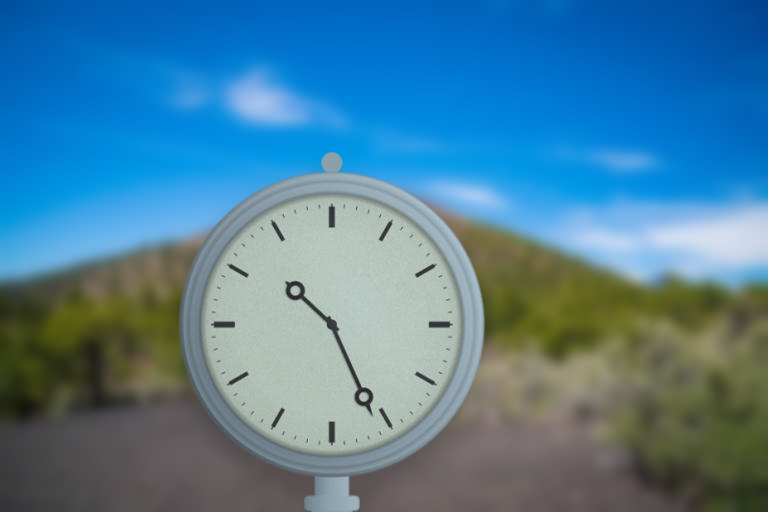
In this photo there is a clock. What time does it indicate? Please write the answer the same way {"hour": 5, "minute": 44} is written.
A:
{"hour": 10, "minute": 26}
